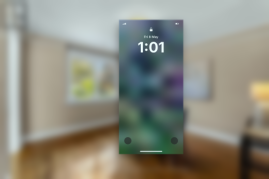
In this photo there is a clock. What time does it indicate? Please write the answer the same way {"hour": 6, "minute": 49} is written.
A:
{"hour": 1, "minute": 1}
